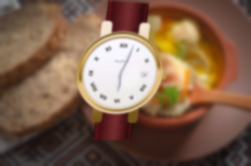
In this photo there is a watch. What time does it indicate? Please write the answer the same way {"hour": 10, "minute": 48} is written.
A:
{"hour": 6, "minute": 3}
